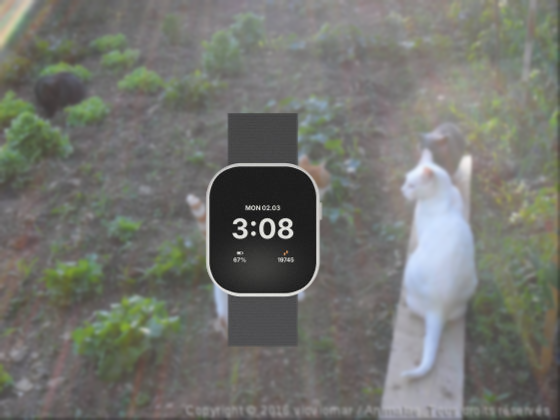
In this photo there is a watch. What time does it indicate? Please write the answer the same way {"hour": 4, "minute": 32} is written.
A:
{"hour": 3, "minute": 8}
